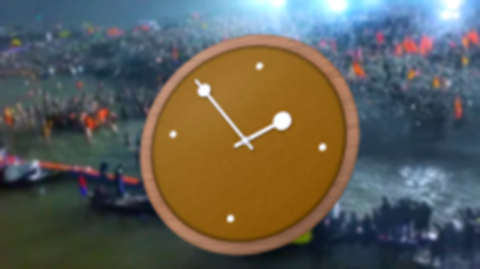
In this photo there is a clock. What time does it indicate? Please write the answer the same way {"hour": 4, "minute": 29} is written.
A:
{"hour": 1, "minute": 52}
